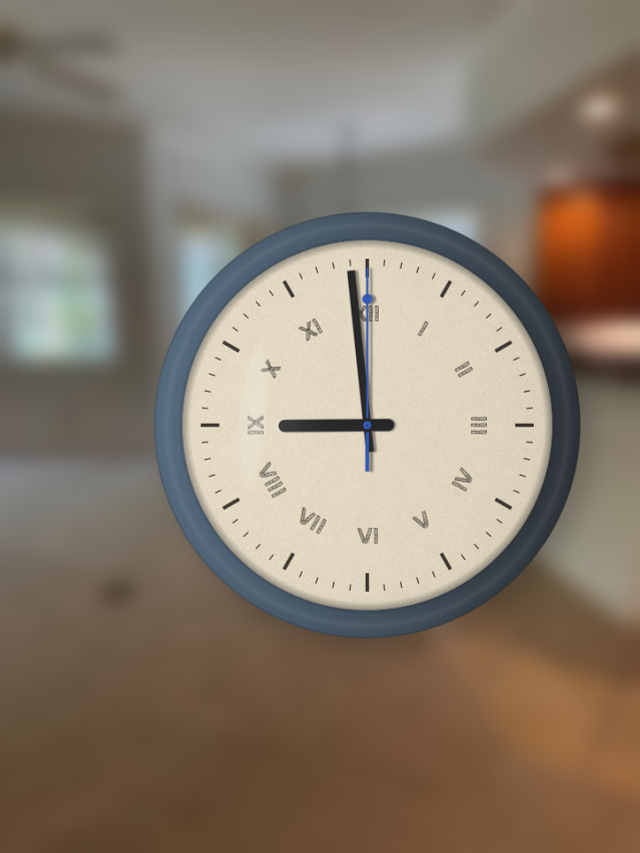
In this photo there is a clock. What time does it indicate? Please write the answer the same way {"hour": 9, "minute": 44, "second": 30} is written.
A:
{"hour": 8, "minute": 59, "second": 0}
